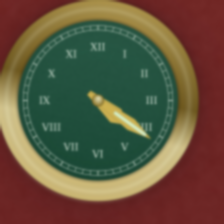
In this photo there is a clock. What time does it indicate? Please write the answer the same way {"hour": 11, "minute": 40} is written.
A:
{"hour": 4, "minute": 21}
